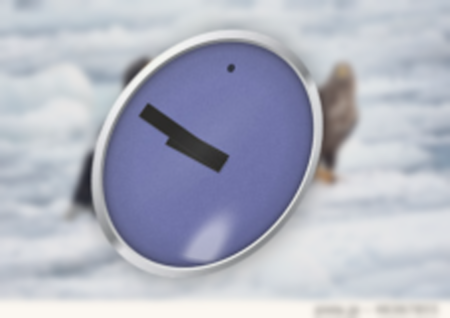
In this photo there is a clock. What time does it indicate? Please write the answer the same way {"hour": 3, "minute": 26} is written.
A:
{"hour": 9, "minute": 50}
